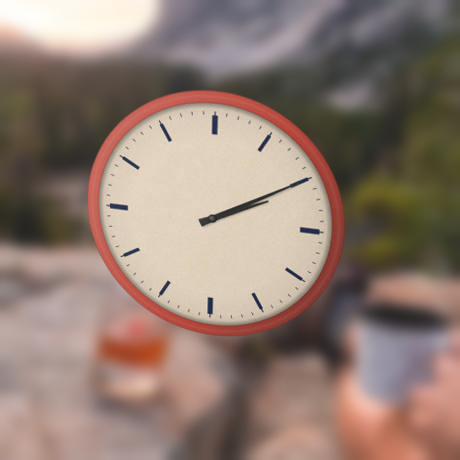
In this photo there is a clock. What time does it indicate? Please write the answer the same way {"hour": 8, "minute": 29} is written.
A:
{"hour": 2, "minute": 10}
